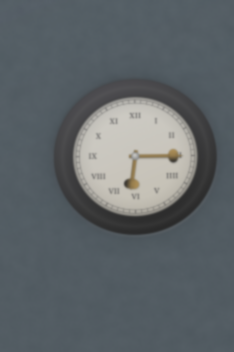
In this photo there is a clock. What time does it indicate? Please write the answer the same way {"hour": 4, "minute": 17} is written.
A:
{"hour": 6, "minute": 15}
